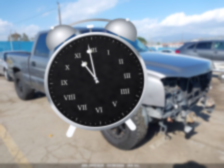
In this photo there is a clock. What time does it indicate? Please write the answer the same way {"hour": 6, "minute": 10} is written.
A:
{"hour": 10, "minute": 59}
